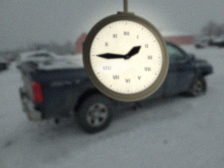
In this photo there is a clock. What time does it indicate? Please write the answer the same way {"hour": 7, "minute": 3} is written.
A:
{"hour": 1, "minute": 45}
